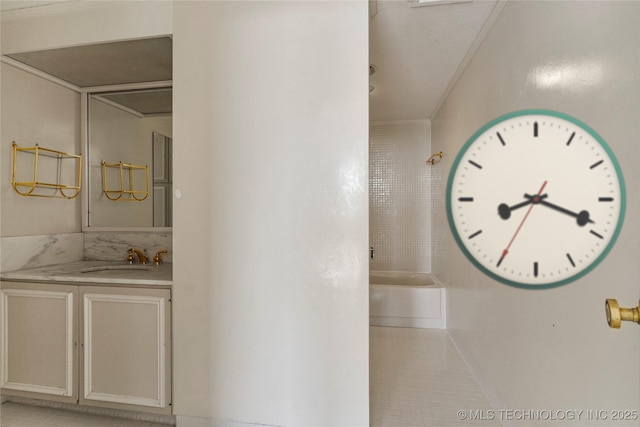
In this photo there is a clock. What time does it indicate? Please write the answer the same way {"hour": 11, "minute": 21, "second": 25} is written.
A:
{"hour": 8, "minute": 18, "second": 35}
